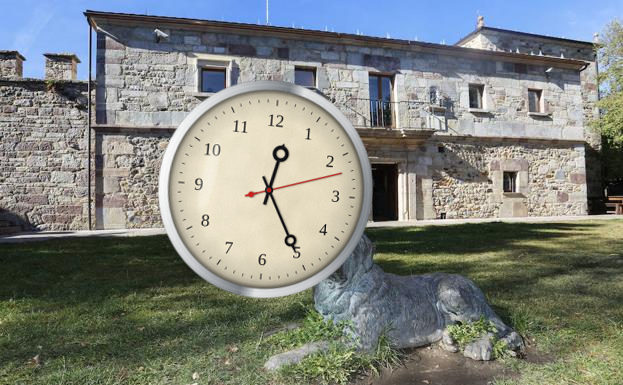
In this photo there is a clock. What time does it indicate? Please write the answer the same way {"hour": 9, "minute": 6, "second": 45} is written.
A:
{"hour": 12, "minute": 25, "second": 12}
